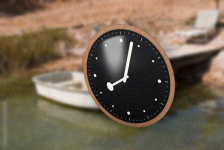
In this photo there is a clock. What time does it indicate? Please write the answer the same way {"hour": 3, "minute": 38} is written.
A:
{"hour": 8, "minute": 3}
